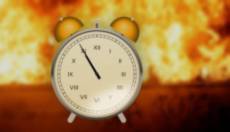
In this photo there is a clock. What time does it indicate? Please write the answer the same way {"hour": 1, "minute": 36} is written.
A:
{"hour": 10, "minute": 55}
